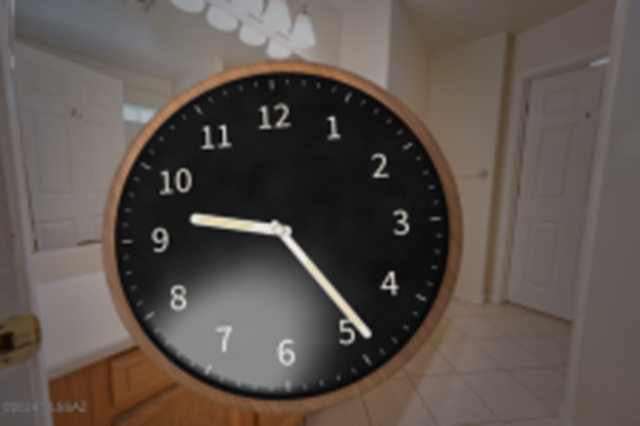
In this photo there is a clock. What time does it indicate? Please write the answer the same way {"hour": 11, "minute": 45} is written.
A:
{"hour": 9, "minute": 24}
